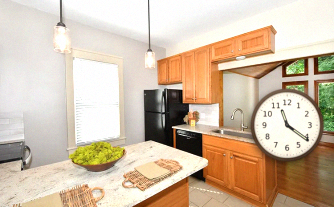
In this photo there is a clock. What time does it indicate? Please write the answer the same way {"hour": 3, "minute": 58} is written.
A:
{"hour": 11, "minute": 21}
